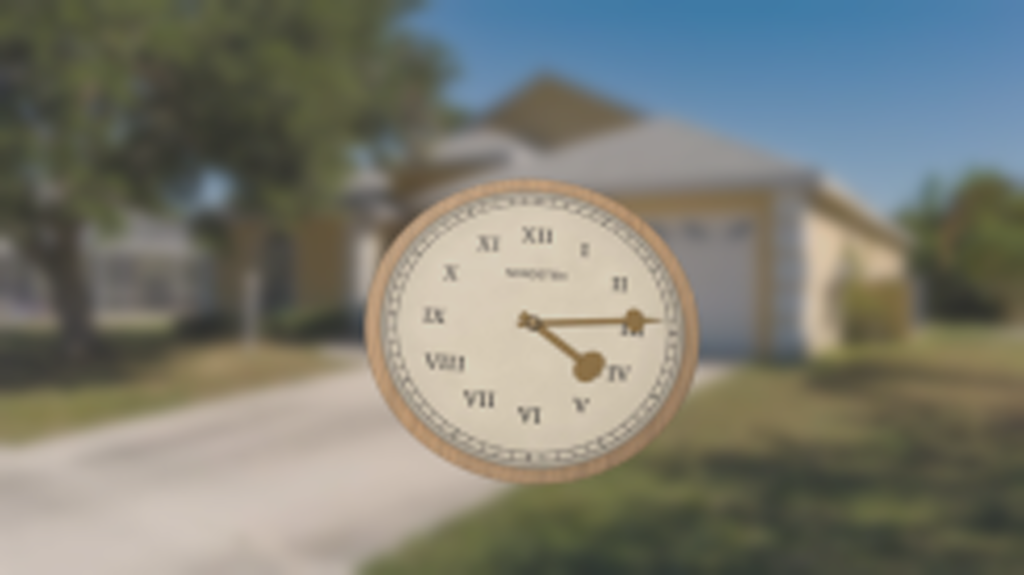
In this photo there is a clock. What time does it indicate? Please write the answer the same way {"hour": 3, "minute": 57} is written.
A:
{"hour": 4, "minute": 14}
